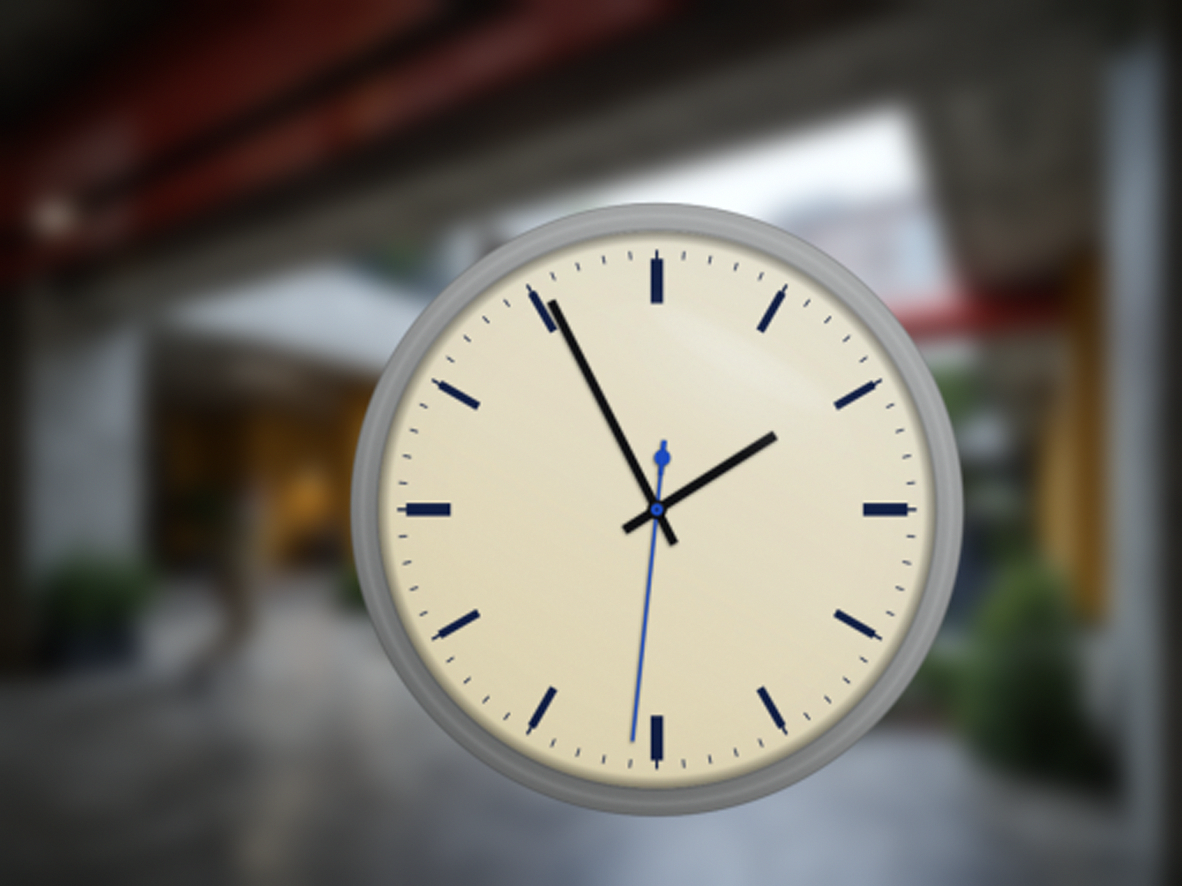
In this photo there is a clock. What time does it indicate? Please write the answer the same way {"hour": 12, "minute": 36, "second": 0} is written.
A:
{"hour": 1, "minute": 55, "second": 31}
